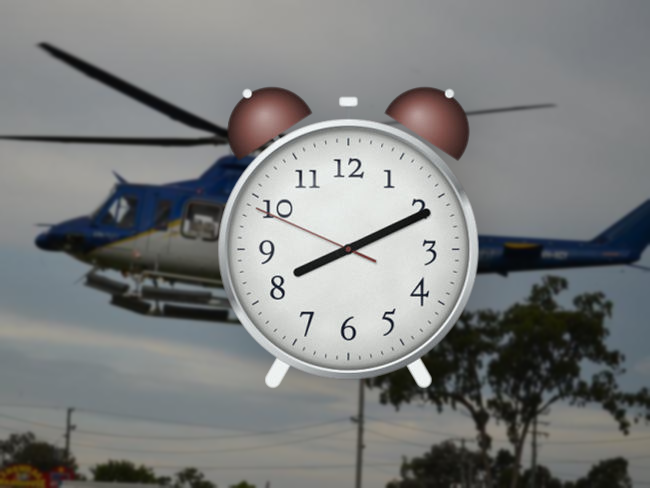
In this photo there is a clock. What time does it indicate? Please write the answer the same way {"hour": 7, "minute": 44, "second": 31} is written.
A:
{"hour": 8, "minute": 10, "second": 49}
